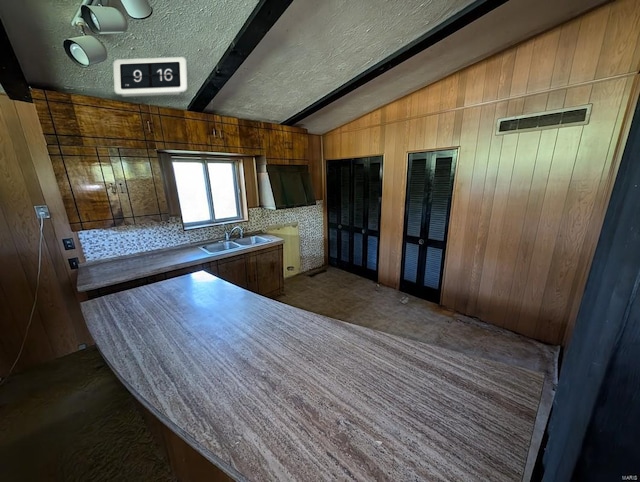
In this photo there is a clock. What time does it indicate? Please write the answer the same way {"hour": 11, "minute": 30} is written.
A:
{"hour": 9, "minute": 16}
